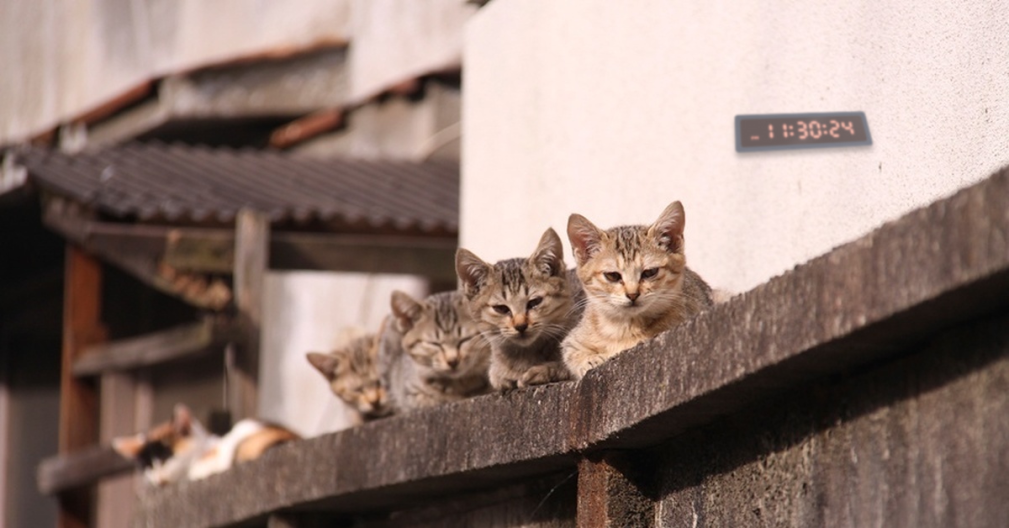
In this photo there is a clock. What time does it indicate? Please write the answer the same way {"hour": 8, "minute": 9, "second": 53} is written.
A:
{"hour": 11, "minute": 30, "second": 24}
